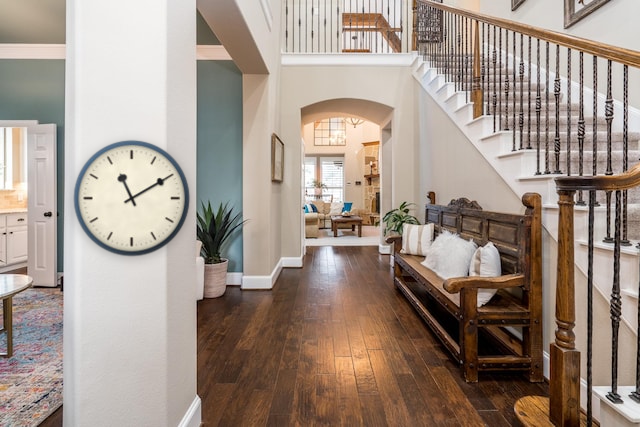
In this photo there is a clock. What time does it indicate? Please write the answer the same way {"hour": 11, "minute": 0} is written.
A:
{"hour": 11, "minute": 10}
